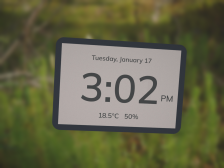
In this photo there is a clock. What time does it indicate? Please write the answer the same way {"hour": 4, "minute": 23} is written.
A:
{"hour": 3, "minute": 2}
